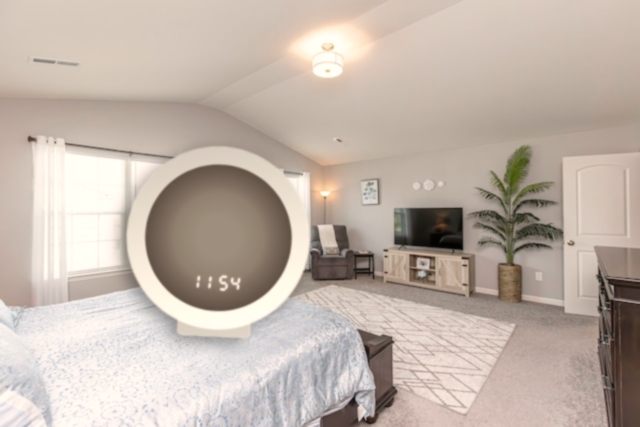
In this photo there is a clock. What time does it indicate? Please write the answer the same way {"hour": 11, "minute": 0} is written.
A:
{"hour": 11, "minute": 54}
